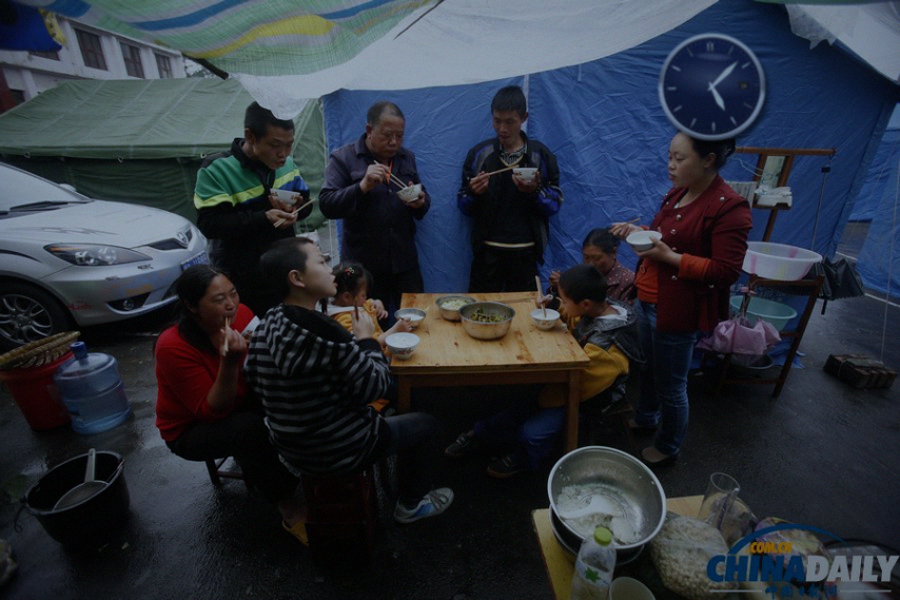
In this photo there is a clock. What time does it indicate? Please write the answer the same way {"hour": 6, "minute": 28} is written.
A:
{"hour": 5, "minute": 8}
